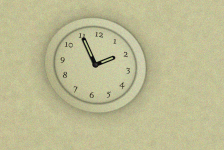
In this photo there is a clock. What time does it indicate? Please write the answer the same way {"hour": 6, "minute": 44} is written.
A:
{"hour": 1, "minute": 55}
